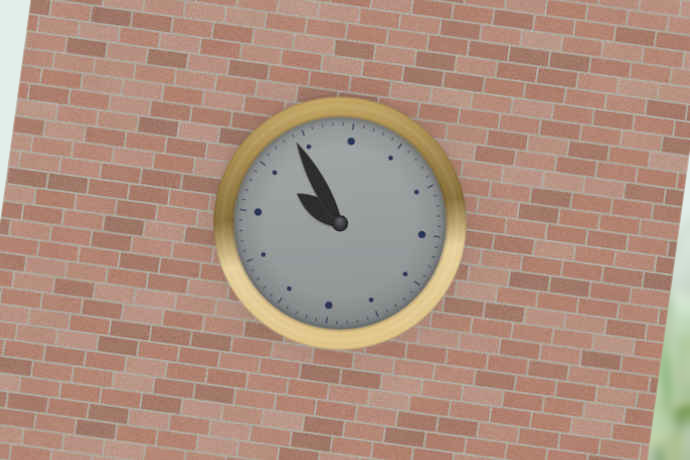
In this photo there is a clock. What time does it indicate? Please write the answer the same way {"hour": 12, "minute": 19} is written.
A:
{"hour": 9, "minute": 54}
